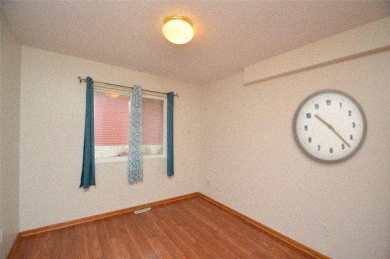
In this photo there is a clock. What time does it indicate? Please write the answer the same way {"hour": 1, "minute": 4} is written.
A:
{"hour": 10, "minute": 23}
